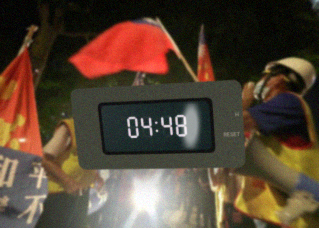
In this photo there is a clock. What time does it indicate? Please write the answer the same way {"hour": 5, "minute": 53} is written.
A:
{"hour": 4, "minute": 48}
